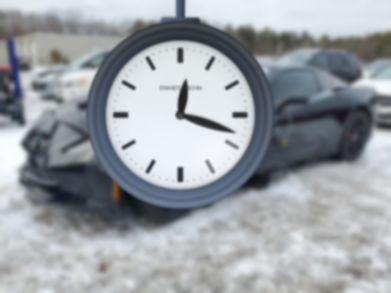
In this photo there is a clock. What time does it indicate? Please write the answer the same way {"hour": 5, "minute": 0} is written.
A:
{"hour": 12, "minute": 18}
